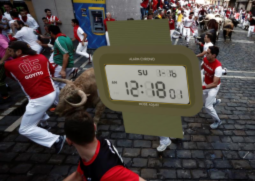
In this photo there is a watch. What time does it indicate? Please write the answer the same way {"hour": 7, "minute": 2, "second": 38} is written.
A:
{"hour": 12, "minute": 18, "second": 1}
